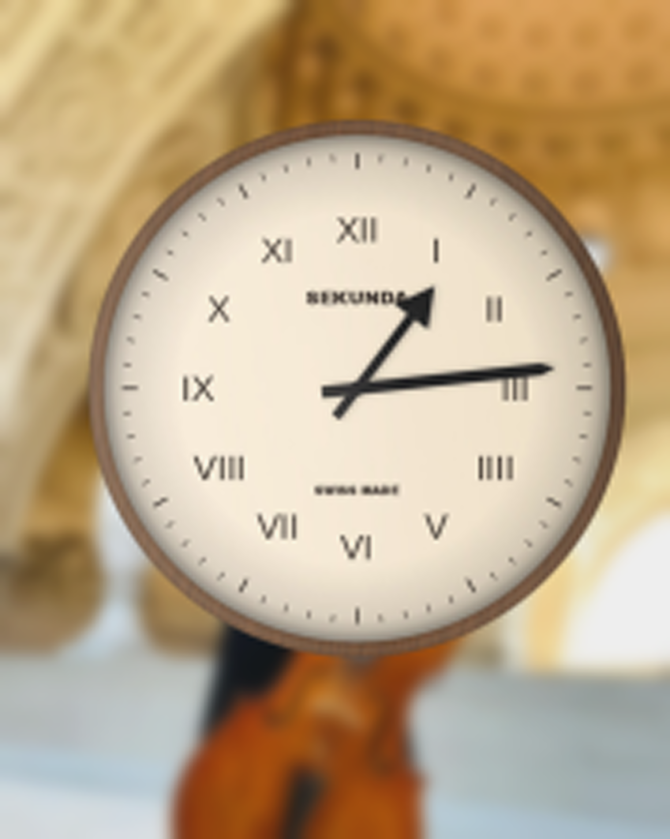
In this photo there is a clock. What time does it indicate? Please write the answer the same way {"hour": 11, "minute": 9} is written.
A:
{"hour": 1, "minute": 14}
